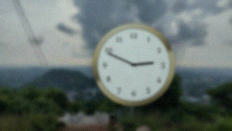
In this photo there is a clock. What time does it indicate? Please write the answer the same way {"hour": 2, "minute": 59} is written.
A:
{"hour": 2, "minute": 49}
